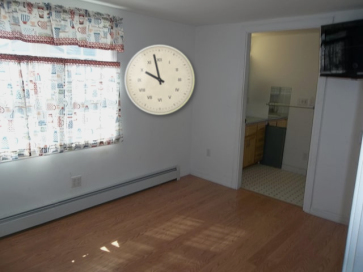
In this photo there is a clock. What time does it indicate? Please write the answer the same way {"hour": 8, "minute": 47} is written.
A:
{"hour": 9, "minute": 58}
